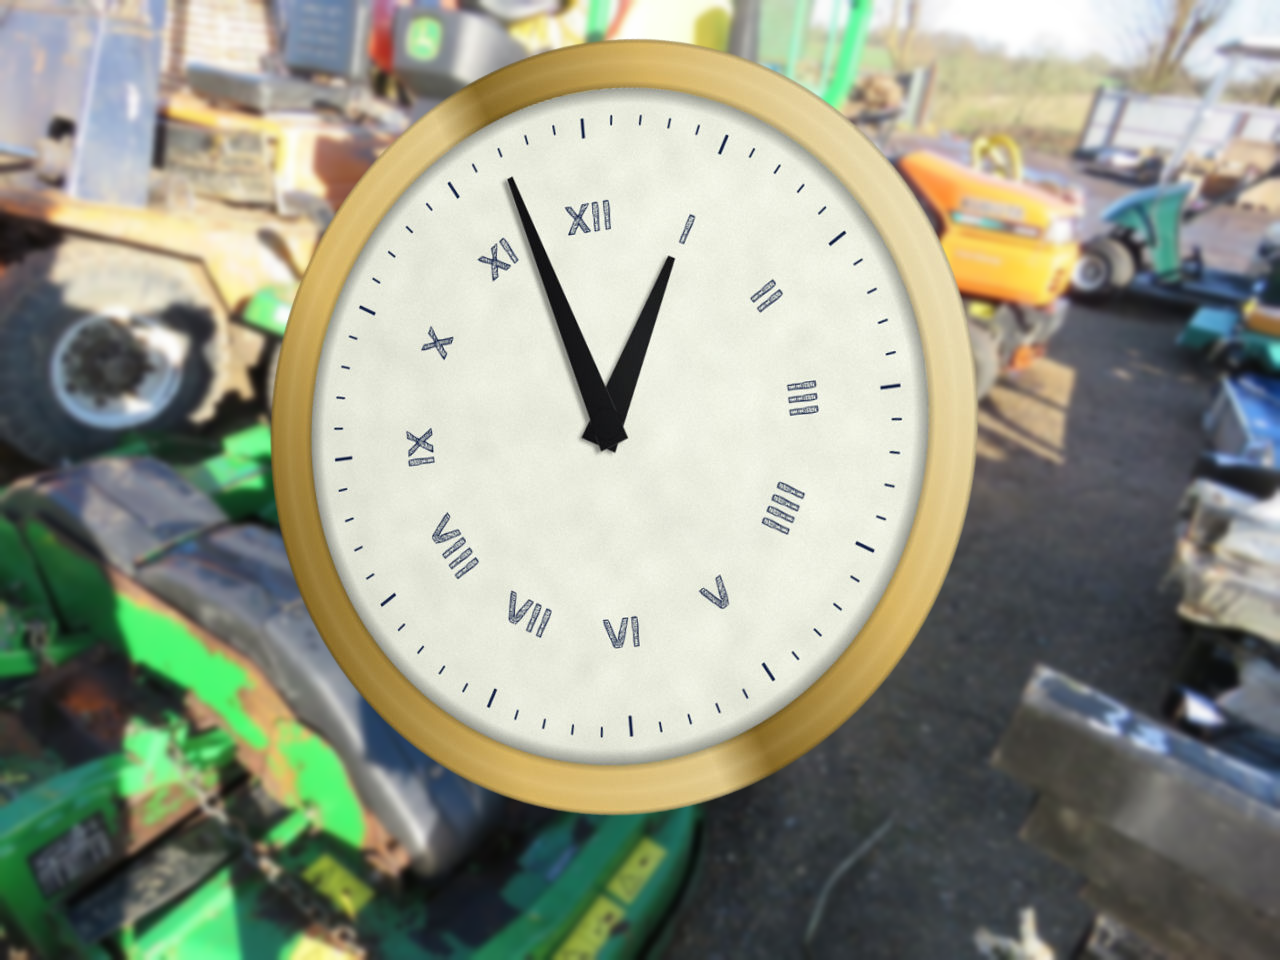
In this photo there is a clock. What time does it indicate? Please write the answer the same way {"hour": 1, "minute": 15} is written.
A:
{"hour": 12, "minute": 57}
